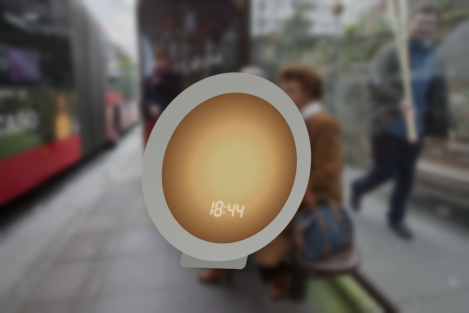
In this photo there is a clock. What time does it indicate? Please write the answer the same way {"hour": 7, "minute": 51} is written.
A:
{"hour": 18, "minute": 44}
